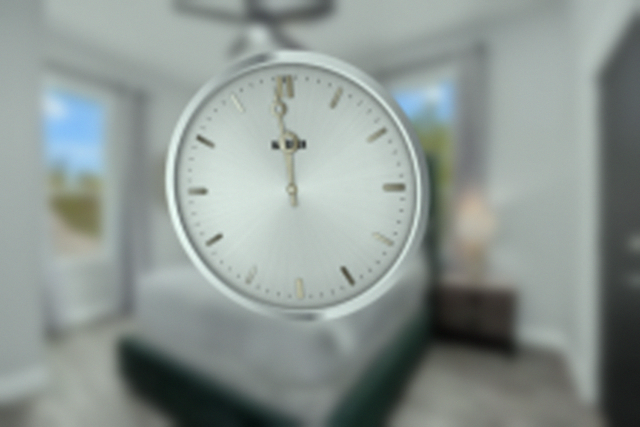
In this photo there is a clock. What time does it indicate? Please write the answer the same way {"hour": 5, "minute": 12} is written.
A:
{"hour": 11, "minute": 59}
